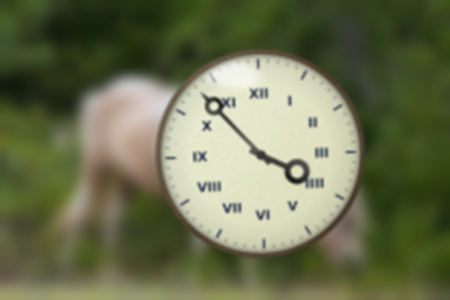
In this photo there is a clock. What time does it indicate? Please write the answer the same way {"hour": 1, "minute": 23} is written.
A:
{"hour": 3, "minute": 53}
